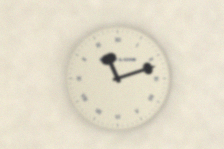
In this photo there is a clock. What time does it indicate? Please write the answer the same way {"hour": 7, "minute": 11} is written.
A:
{"hour": 11, "minute": 12}
